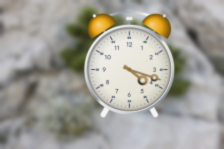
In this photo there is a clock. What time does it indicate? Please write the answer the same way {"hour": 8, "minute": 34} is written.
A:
{"hour": 4, "minute": 18}
